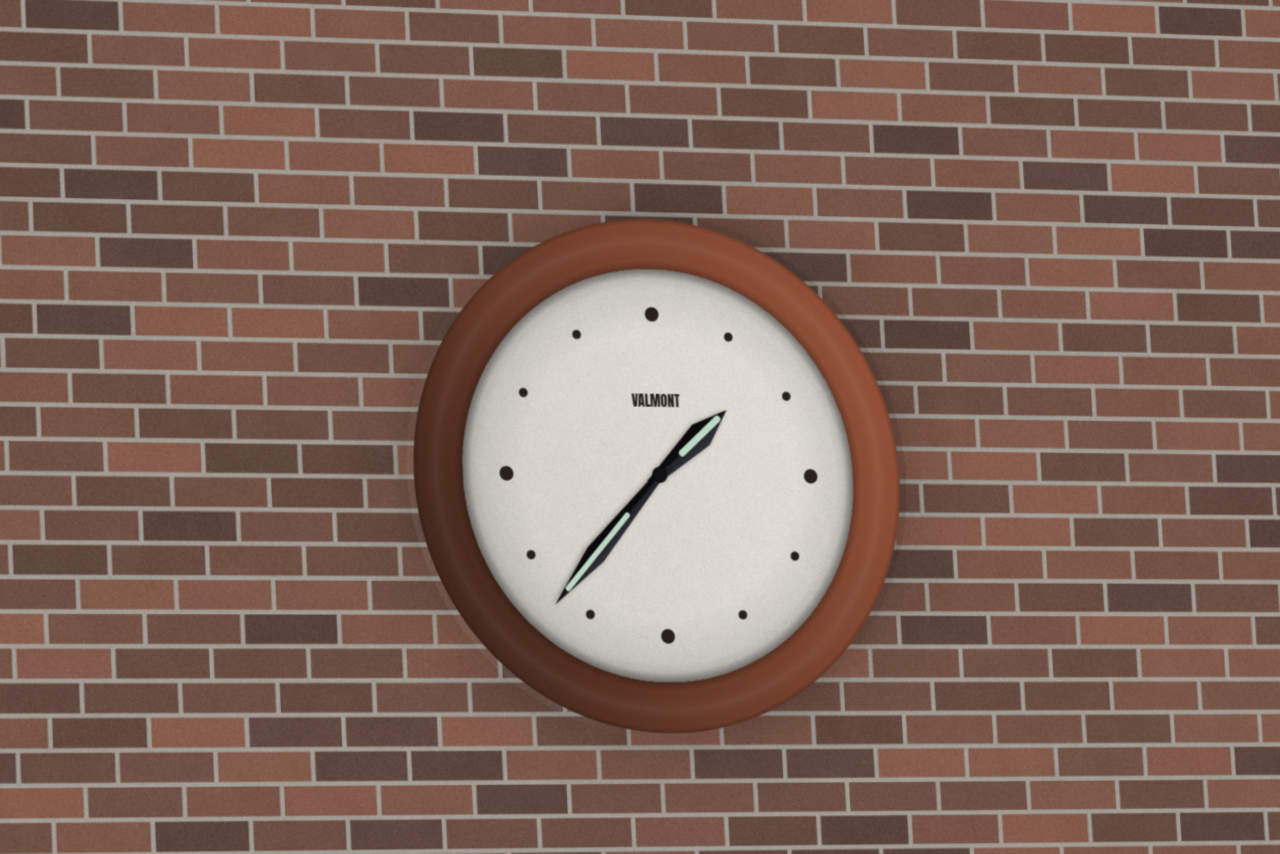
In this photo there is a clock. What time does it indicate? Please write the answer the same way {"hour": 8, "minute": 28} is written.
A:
{"hour": 1, "minute": 37}
